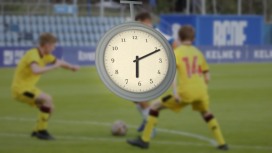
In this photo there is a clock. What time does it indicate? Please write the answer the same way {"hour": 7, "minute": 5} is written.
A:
{"hour": 6, "minute": 11}
